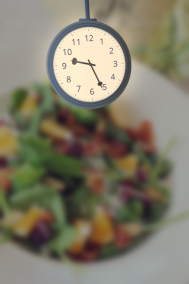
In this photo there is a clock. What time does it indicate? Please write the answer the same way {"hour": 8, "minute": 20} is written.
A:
{"hour": 9, "minute": 26}
